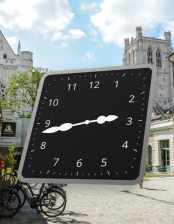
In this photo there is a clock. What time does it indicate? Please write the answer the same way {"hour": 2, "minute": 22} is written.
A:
{"hour": 2, "minute": 43}
